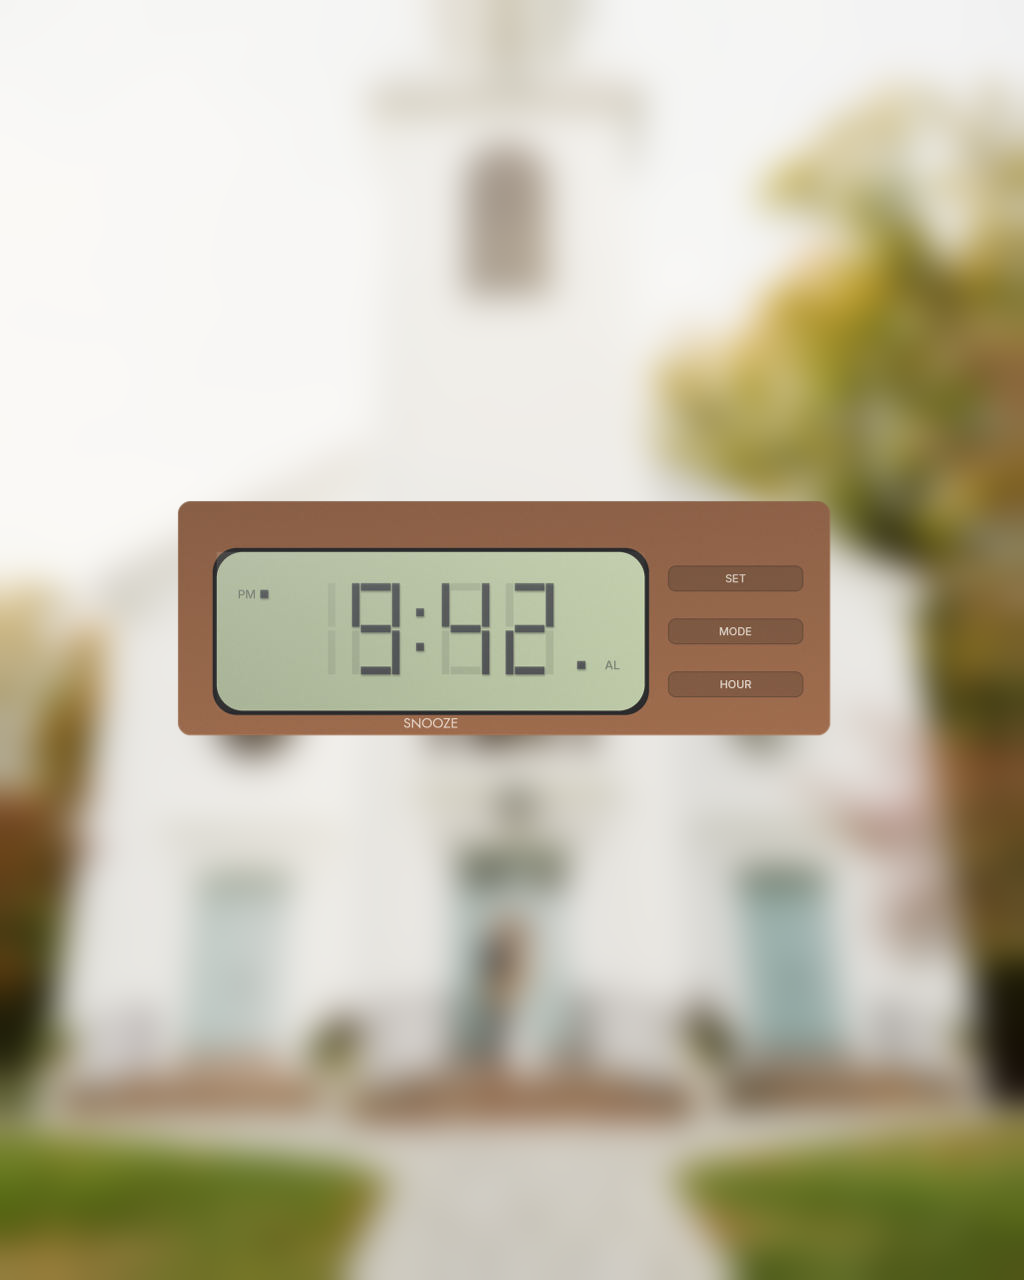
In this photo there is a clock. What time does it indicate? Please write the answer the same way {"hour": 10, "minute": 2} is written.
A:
{"hour": 9, "minute": 42}
